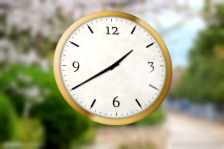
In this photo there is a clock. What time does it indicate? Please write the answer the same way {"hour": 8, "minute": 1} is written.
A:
{"hour": 1, "minute": 40}
